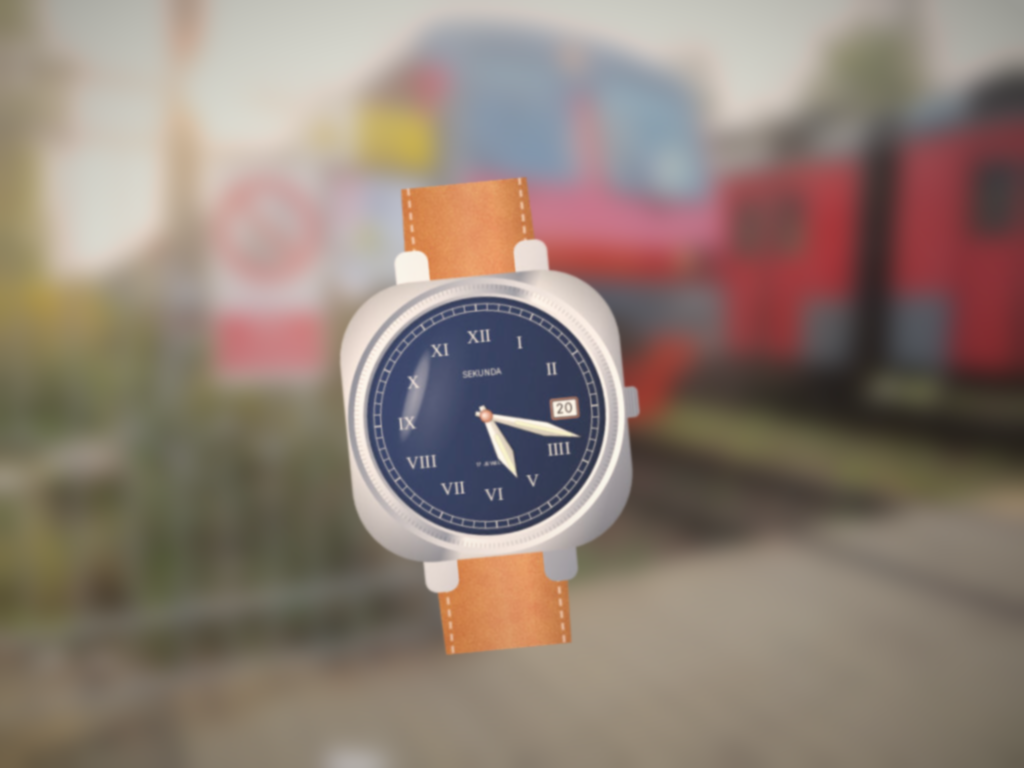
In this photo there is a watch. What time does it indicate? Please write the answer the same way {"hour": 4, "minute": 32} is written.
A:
{"hour": 5, "minute": 18}
